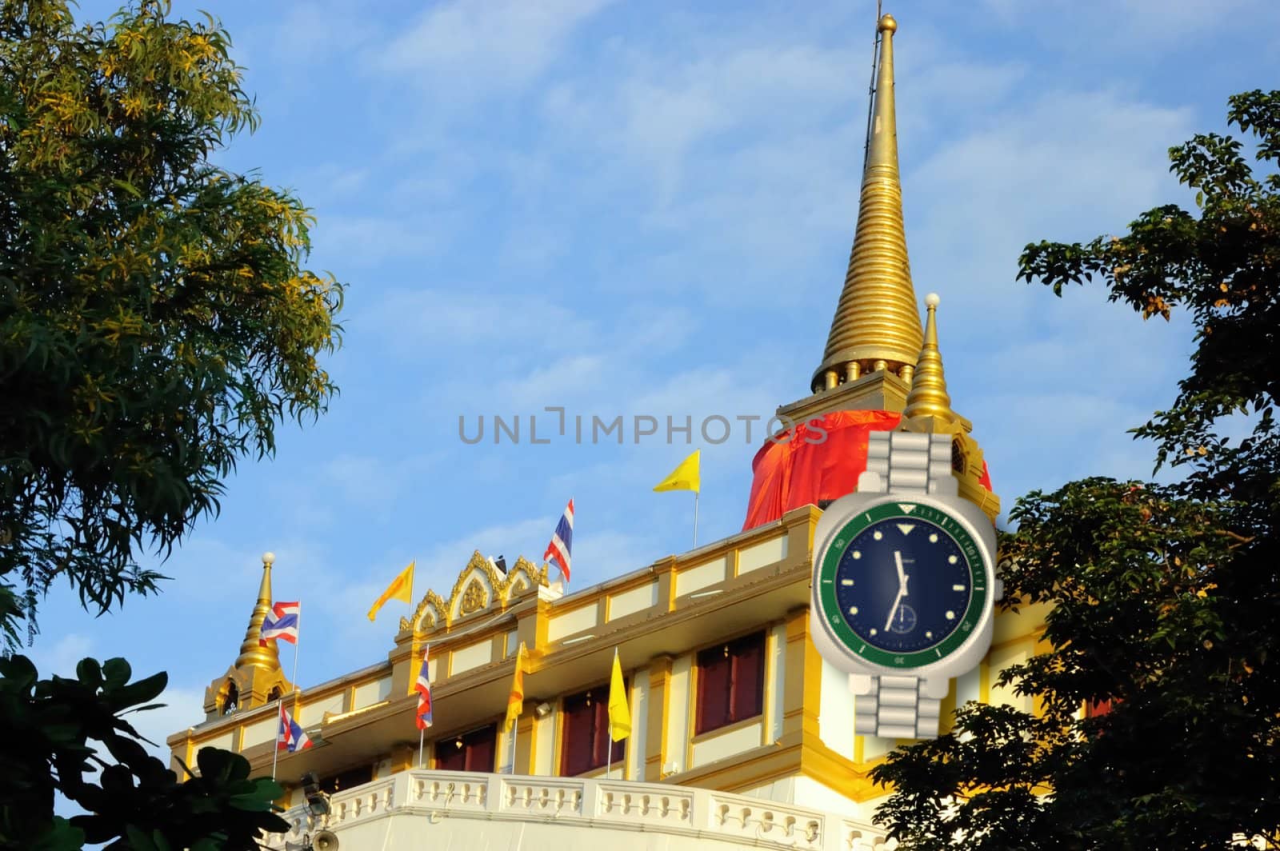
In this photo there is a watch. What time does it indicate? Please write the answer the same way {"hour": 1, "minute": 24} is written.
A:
{"hour": 11, "minute": 33}
